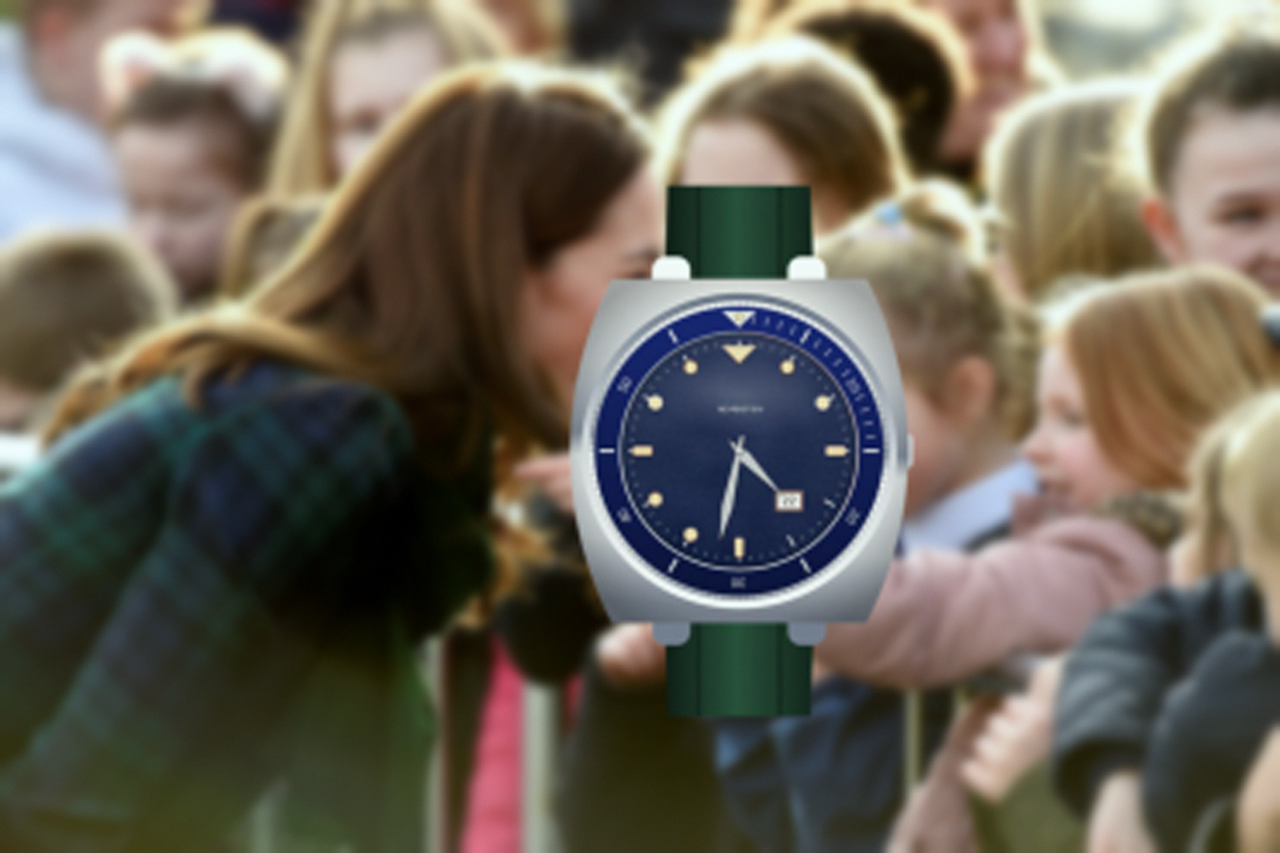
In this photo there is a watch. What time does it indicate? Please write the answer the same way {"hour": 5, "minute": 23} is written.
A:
{"hour": 4, "minute": 32}
